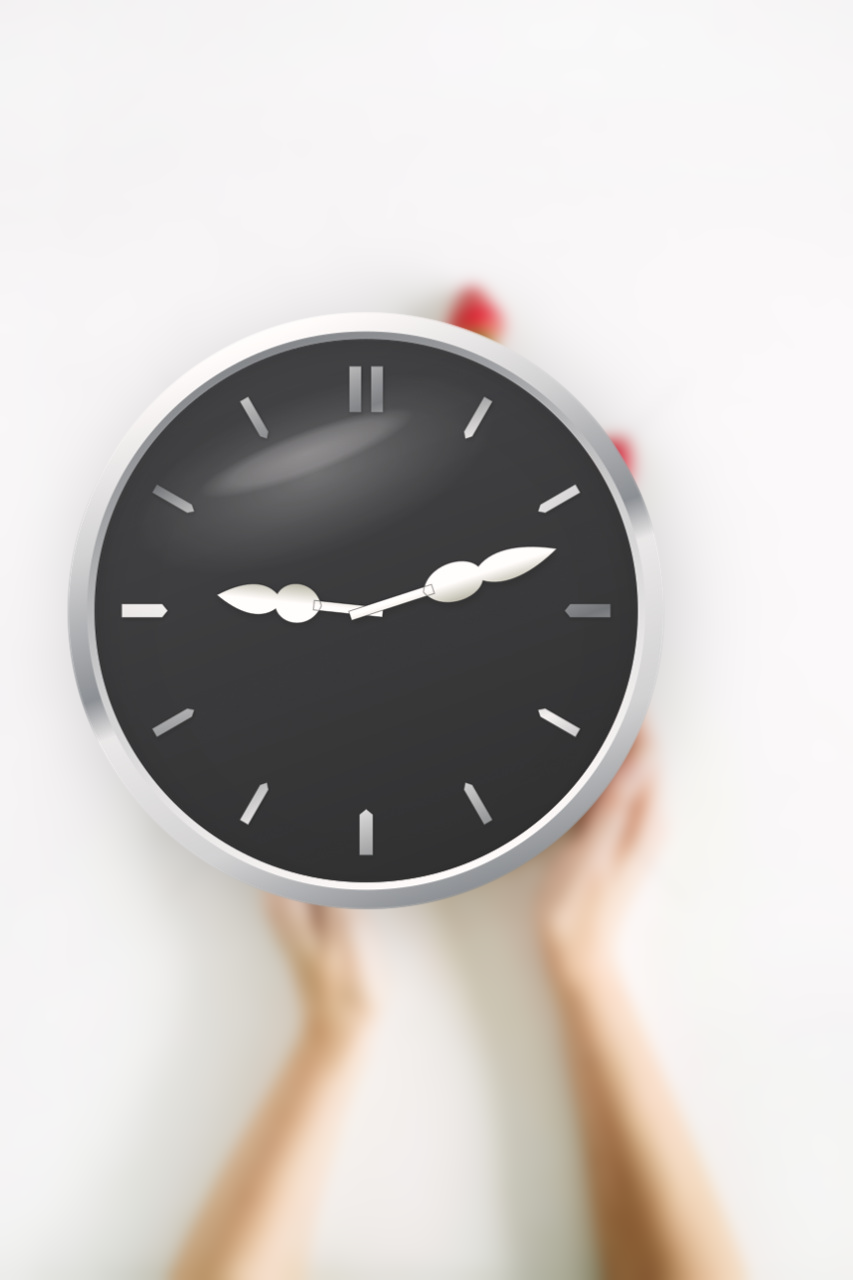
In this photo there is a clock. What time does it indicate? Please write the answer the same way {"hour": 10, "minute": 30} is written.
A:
{"hour": 9, "minute": 12}
